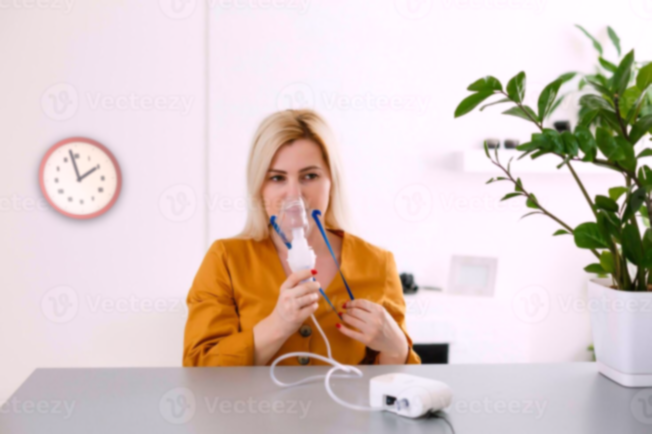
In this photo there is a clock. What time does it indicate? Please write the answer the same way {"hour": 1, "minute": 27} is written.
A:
{"hour": 1, "minute": 58}
